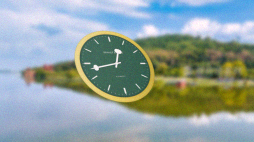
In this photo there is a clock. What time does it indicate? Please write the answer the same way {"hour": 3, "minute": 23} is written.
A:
{"hour": 12, "minute": 43}
